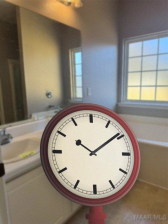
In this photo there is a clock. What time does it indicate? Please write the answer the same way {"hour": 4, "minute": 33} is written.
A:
{"hour": 10, "minute": 9}
